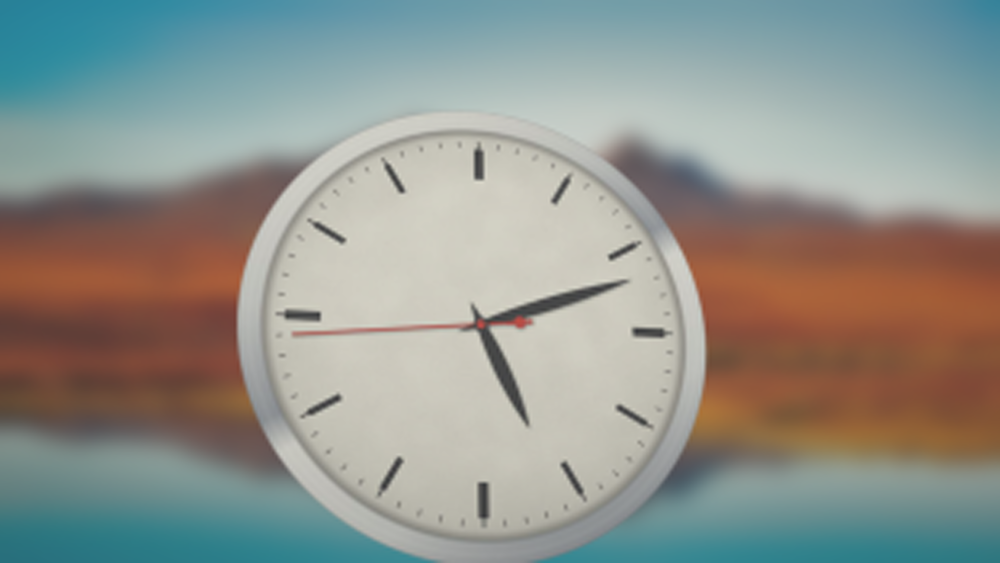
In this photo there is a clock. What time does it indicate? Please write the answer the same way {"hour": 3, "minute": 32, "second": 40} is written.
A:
{"hour": 5, "minute": 11, "second": 44}
